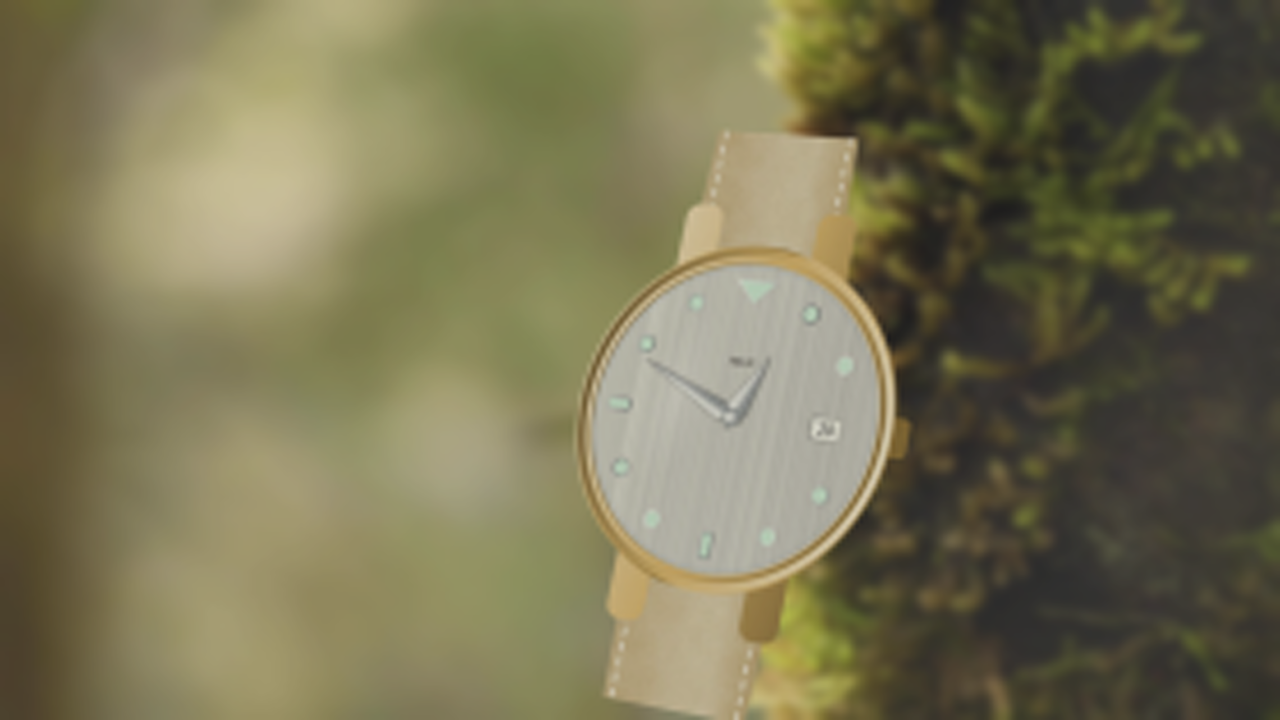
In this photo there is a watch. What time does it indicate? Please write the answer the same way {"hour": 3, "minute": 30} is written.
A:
{"hour": 12, "minute": 49}
